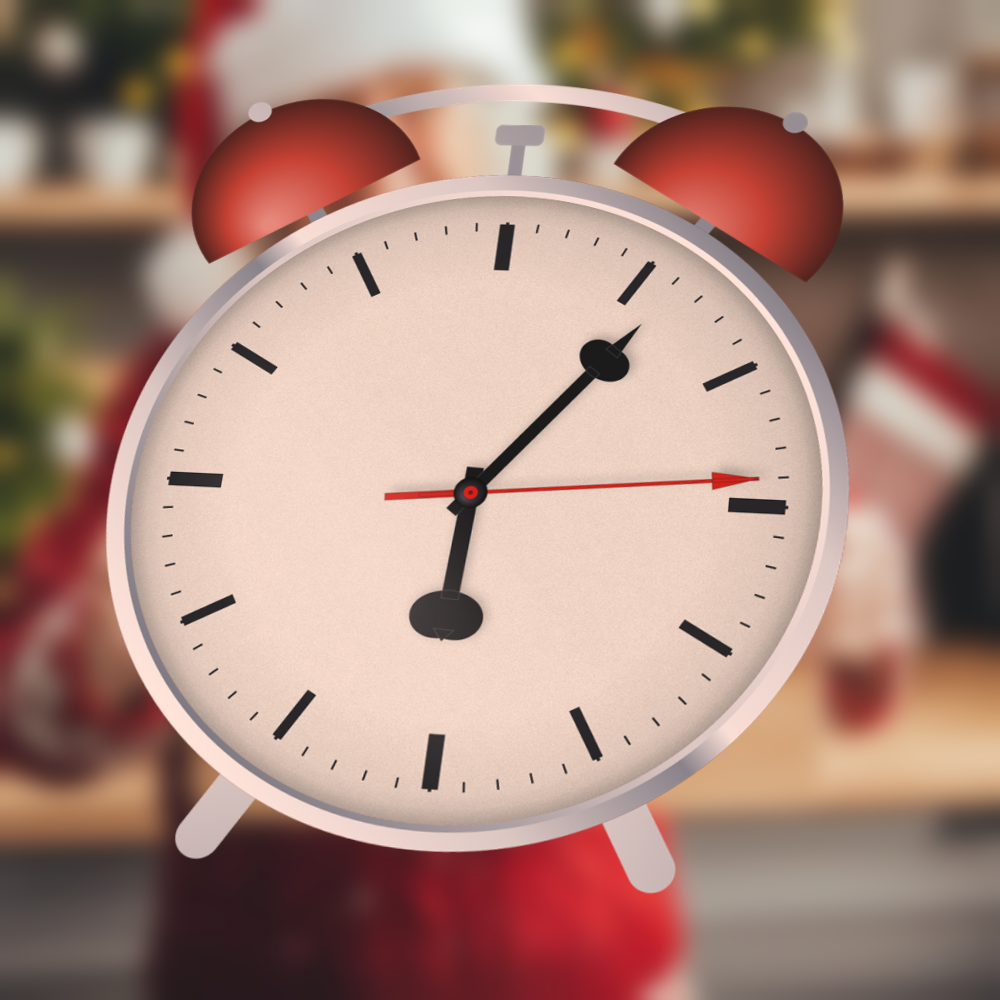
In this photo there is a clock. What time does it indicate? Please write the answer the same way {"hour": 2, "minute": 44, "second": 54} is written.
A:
{"hour": 6, "minute": 6, "second": 14}
